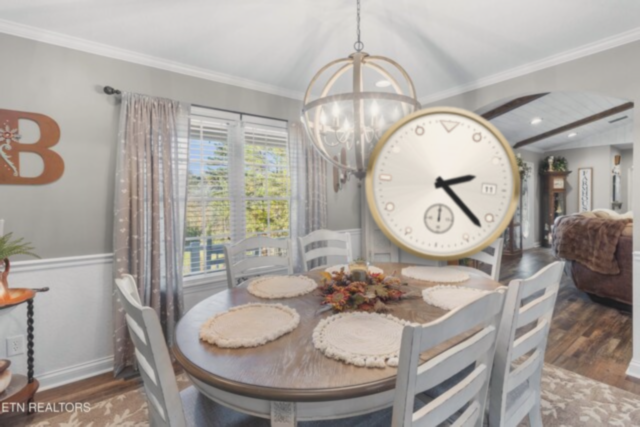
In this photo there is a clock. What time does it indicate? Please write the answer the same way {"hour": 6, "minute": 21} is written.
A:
{"hour": 2, "minute": 22}
